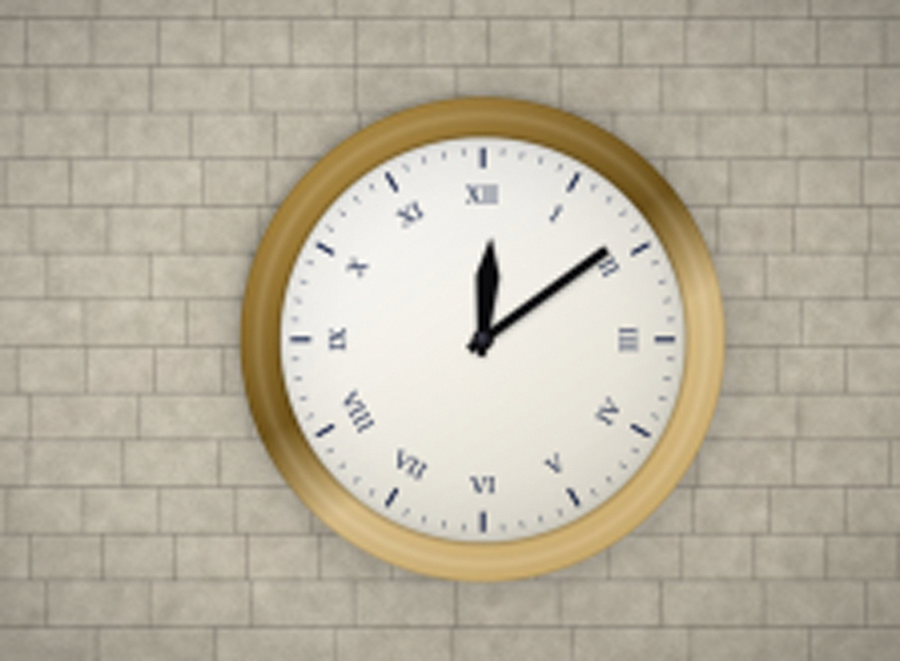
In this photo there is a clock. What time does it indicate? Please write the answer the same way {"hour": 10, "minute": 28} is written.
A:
{"hour": 12, "minute": 9}
